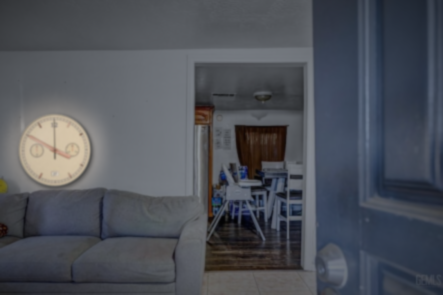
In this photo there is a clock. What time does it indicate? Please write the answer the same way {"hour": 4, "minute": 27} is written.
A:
{"hour": 3, "minute": 50}
